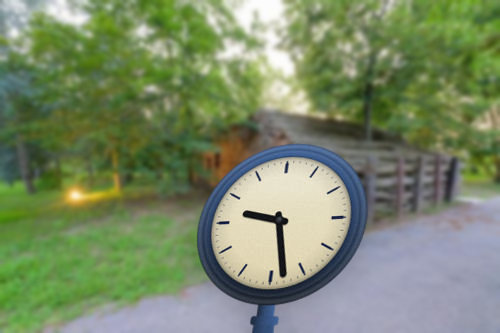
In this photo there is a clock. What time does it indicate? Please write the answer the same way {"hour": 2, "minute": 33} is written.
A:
{"hour": 9, "minute": 28}
